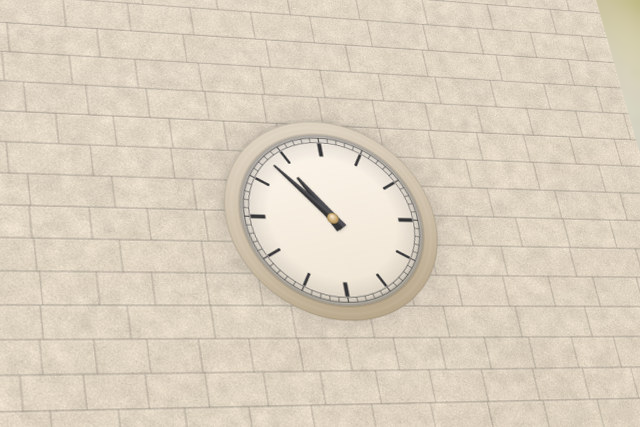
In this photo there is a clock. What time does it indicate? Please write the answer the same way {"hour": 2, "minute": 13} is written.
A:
{"hour": 10, "minute": 53}
